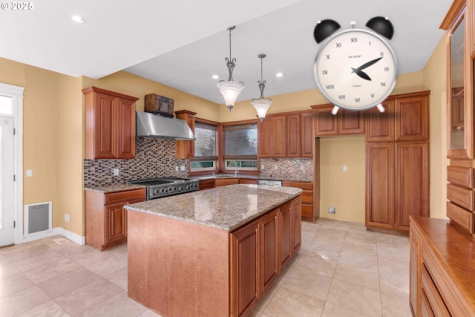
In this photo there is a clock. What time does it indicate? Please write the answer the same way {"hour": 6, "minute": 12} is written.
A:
{"hour": 4, "minute": 11}
